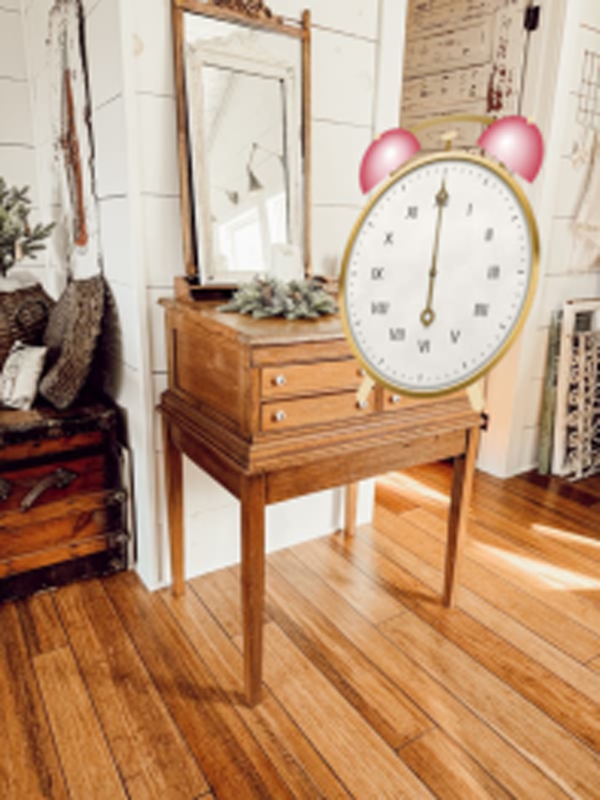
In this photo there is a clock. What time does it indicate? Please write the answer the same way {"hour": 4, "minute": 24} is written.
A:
{"hour": 6, "minute": 0}
